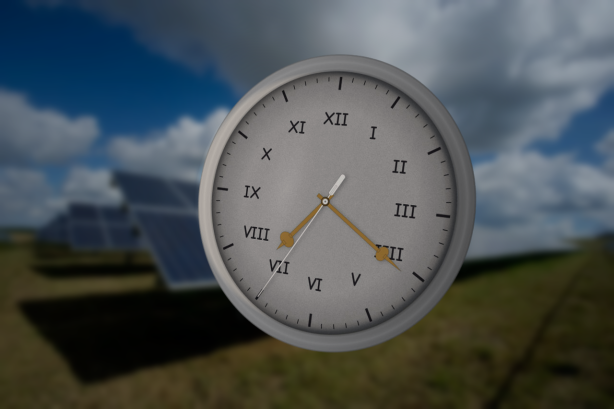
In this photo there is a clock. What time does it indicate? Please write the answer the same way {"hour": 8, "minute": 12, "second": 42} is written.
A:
{"hour": 7, "minute": 20, "second": 35}
